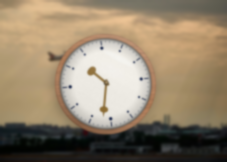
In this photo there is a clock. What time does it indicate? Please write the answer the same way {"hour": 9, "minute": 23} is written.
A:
{"hour": 10, "minute": 32}
